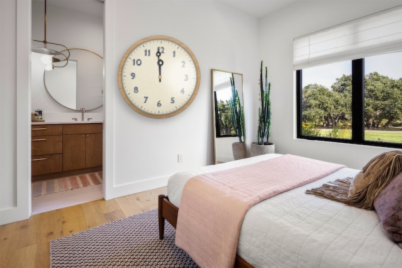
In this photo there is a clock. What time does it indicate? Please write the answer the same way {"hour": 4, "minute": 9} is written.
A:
{"hour": 11, "minute": 59}
